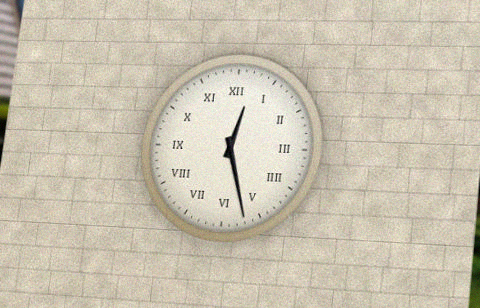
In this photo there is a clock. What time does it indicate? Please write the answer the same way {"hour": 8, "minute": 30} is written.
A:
{"hour": 12, "minute": 27}
